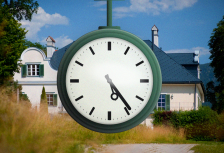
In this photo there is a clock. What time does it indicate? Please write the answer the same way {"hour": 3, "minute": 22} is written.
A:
{"hour": 5, "minute": 24}
